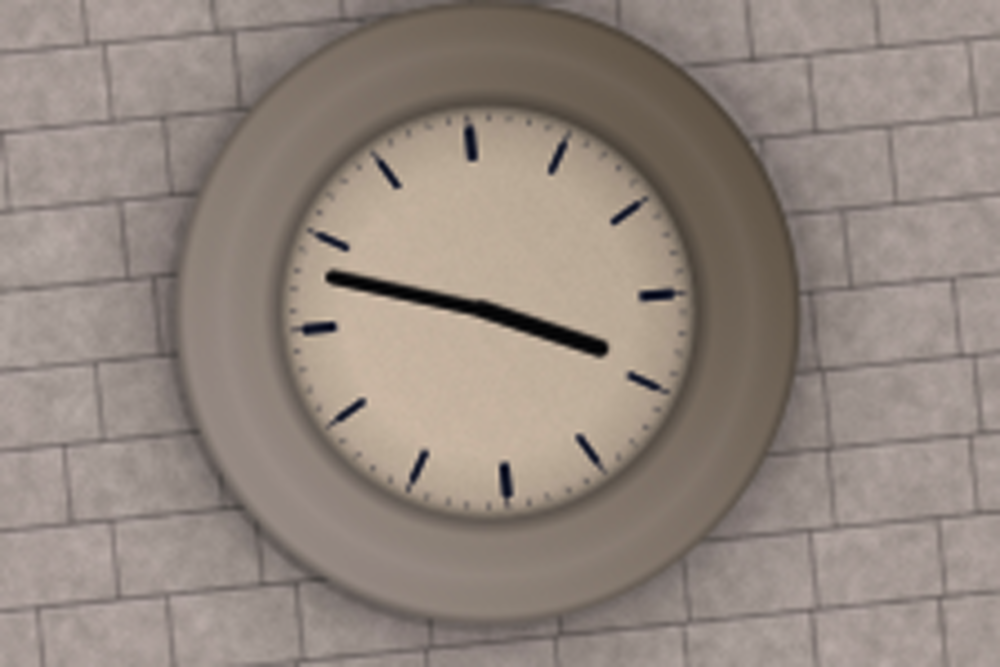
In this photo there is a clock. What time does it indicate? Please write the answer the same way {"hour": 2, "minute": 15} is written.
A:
{"hour": 3, "minute": 48}
